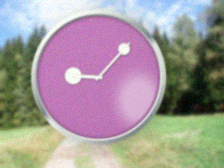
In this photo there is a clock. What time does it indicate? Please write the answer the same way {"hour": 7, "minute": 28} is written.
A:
{"hour": 9, "minute": 7}
